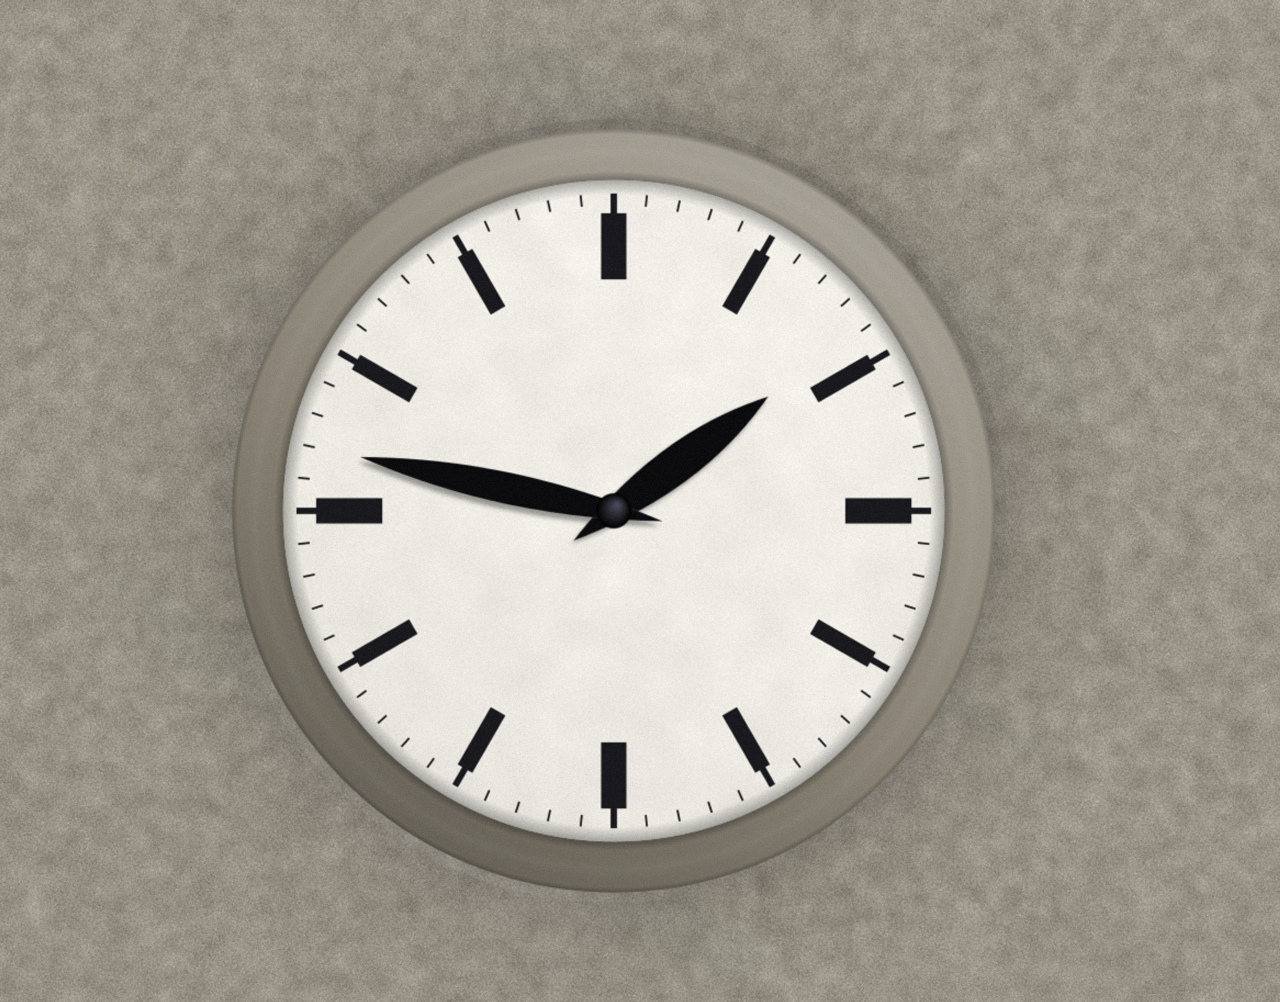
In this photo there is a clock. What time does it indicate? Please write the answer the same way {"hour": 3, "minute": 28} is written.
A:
{"hour": 1, "minute": 47}
